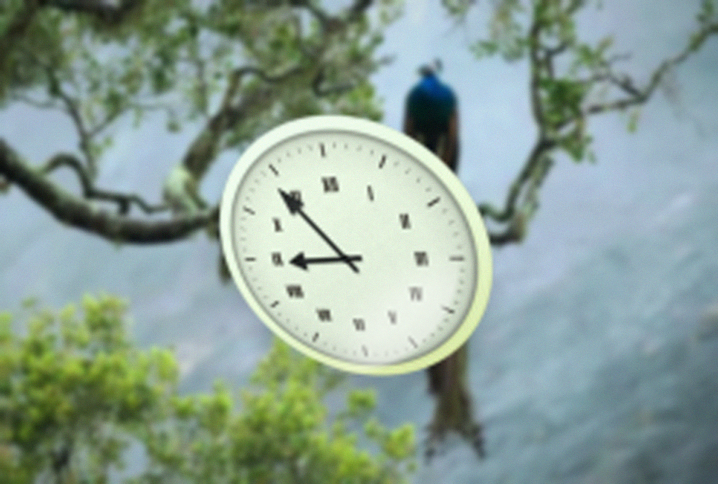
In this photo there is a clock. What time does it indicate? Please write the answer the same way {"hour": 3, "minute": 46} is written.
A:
{"hour": 8, "minute": 54}
